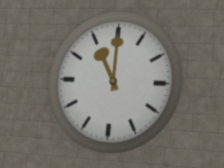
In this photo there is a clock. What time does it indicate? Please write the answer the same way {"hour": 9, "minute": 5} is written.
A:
{"hour": 11, "minute": 0}
